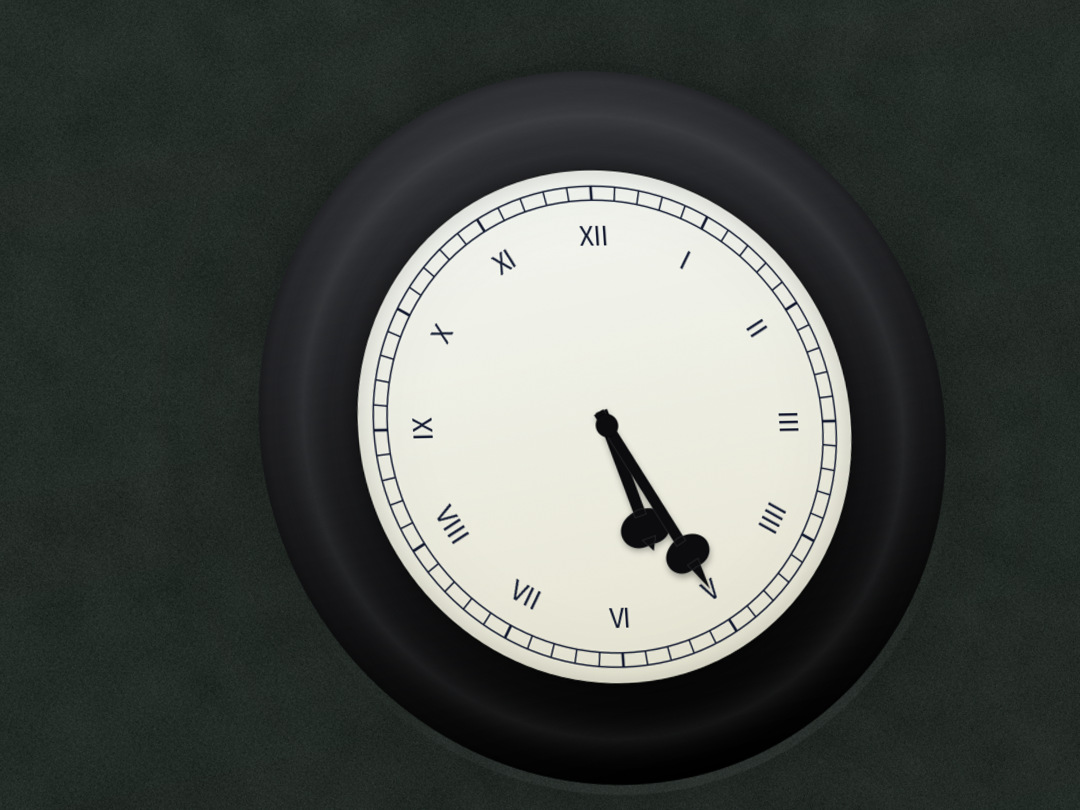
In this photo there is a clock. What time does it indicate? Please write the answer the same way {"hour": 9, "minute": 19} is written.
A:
{"hour": 5, "minute": 25}
